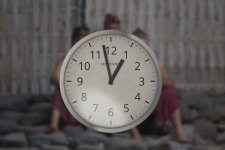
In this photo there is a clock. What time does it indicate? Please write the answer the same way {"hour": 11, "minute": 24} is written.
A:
{"hour": 12, "minute": 58}
